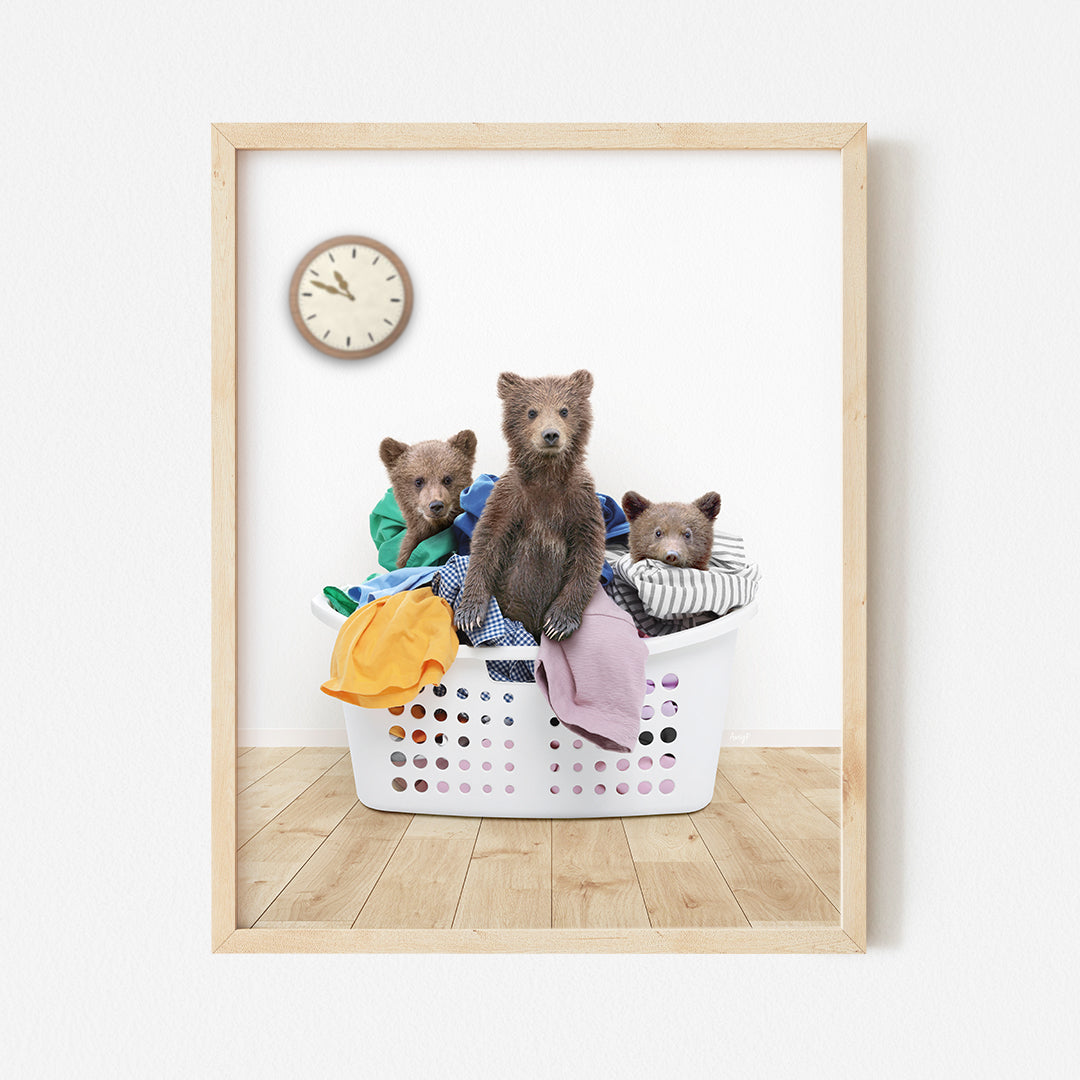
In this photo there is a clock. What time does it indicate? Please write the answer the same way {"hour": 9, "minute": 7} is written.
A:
{"hour": 10, "minute": 48}
